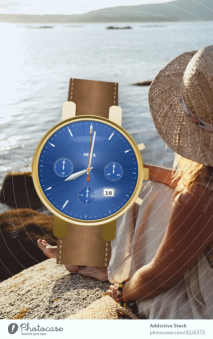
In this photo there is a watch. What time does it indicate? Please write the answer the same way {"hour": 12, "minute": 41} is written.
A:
{"hour": 8, "minute": 1}
